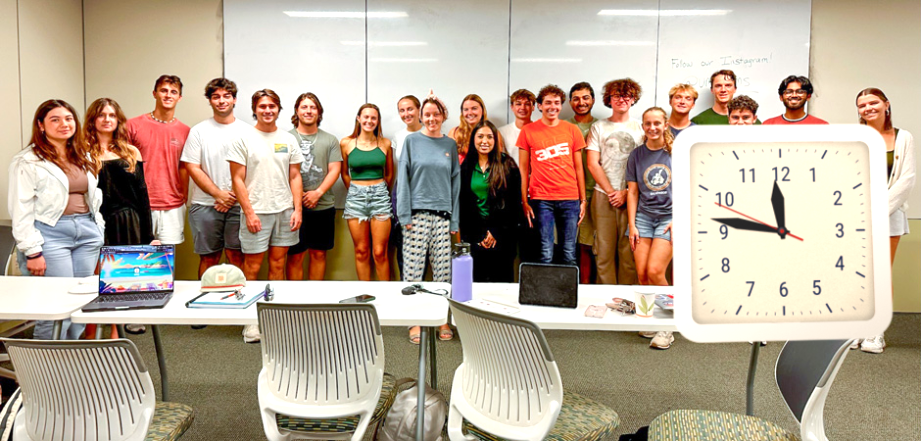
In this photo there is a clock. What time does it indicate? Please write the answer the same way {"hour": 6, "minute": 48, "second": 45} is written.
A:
{"hour": 11, "minute": 46, "second": 49}
